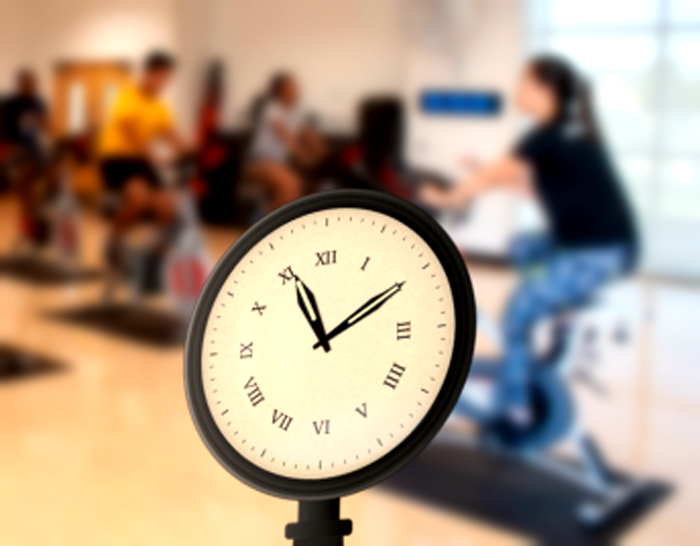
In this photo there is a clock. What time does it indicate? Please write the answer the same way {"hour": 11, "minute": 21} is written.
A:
{"hour": 11, "minute": 10}
